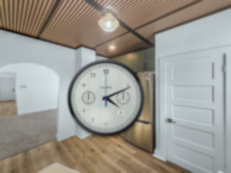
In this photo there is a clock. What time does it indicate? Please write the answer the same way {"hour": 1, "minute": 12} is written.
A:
{"hour": 4, "minute": 11}
